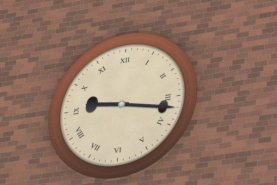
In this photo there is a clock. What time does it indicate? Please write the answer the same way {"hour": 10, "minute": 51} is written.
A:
{"hour": 9, "minute": 17}
